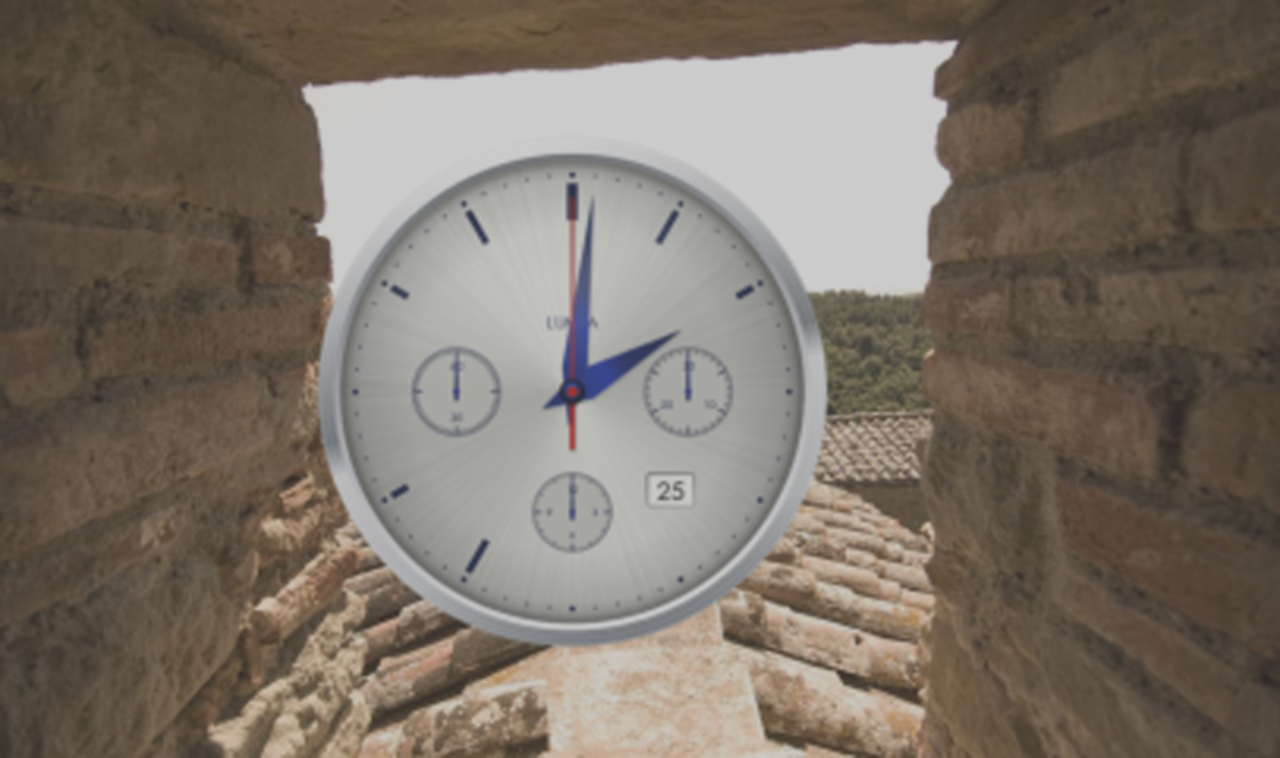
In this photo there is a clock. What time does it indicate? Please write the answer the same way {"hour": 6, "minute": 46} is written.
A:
{"hour": 2, "minute": 1}
